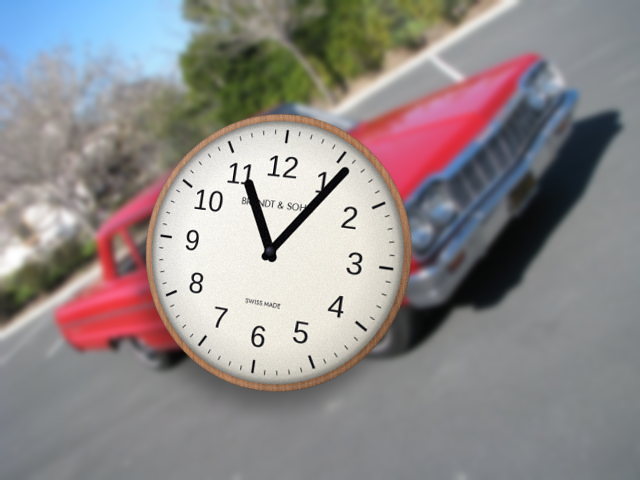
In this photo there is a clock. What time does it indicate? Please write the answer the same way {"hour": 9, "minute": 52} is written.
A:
{"hour": 11, "minute": 6}
